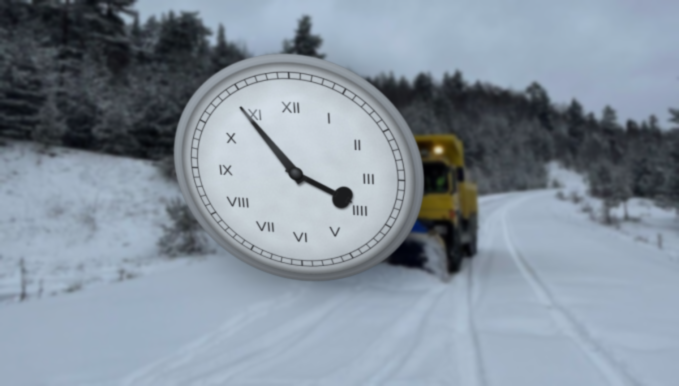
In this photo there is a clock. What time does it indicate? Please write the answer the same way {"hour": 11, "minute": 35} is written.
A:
{"hour": 3, "minute": 54}
